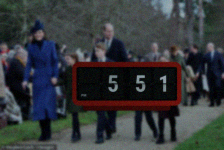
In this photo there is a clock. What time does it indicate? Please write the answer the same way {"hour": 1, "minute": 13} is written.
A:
{"hour": 5, "minute": 51}
